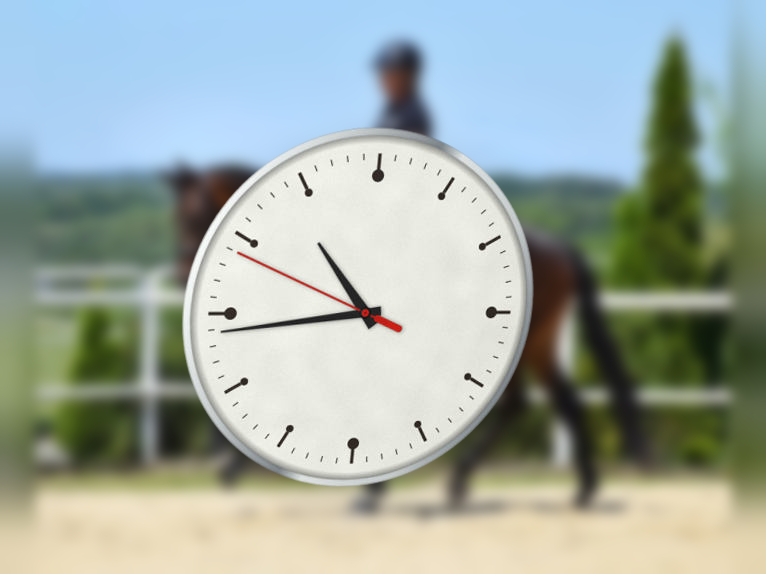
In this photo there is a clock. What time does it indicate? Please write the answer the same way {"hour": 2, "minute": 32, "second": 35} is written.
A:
{"hour": 10, "minute": 43, "second": 49}
